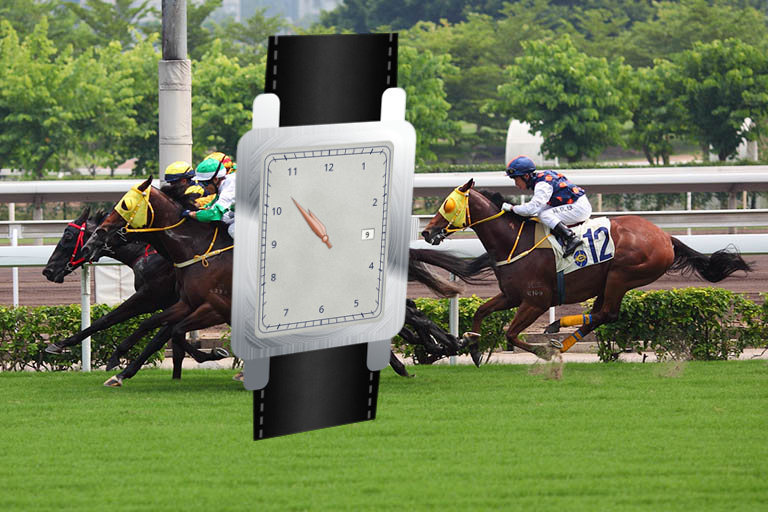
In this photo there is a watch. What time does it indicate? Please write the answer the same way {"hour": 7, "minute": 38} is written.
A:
{"hour": 10, "minute": 53}
